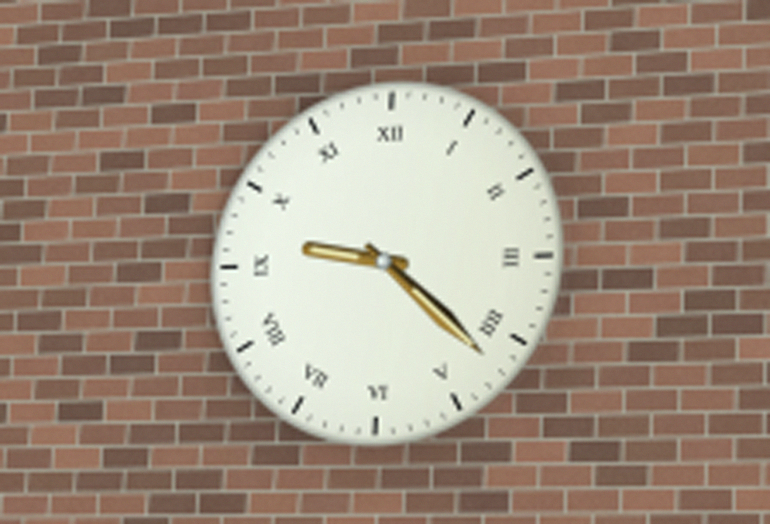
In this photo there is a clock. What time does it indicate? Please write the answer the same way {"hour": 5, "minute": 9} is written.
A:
{"hour": 9, "minute": 22}
